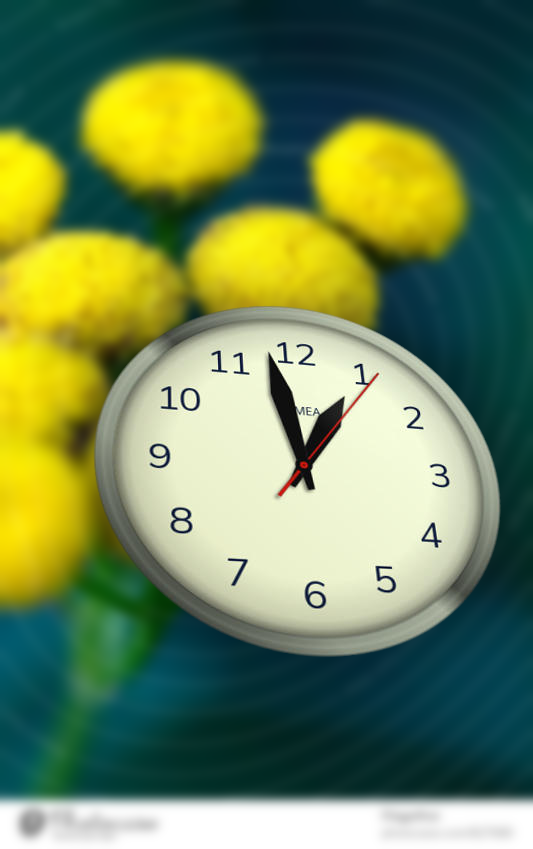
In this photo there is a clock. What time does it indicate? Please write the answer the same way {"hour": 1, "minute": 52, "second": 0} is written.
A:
{"hour": 12, "minute": 58, "second": 6}
